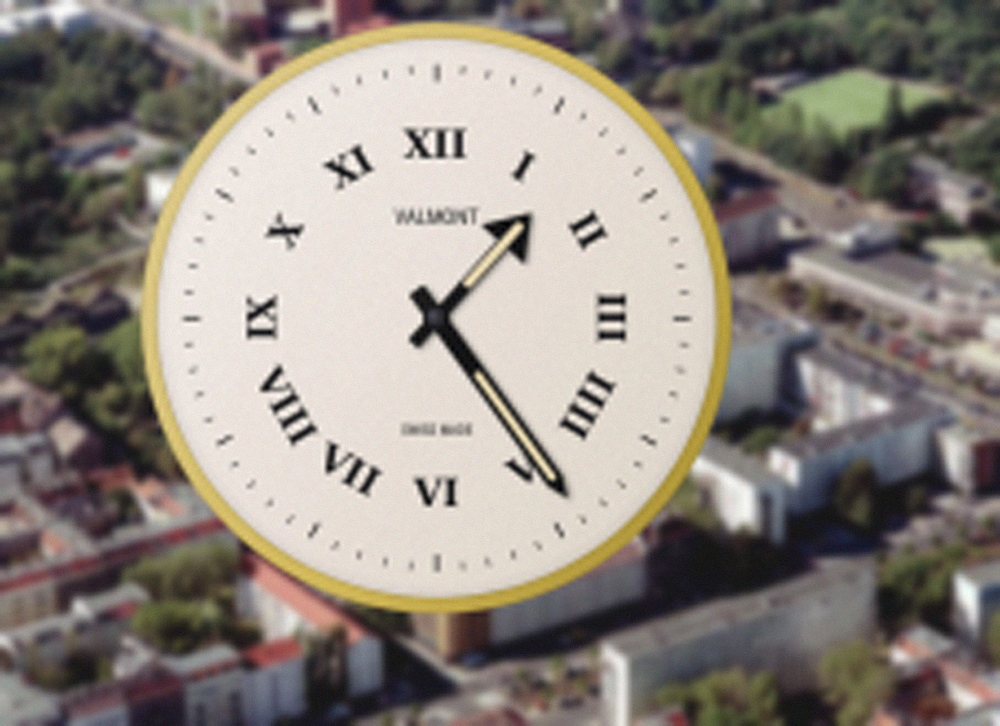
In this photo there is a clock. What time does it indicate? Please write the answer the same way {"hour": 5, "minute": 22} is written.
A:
{"hour": 1, "minute": 24}
